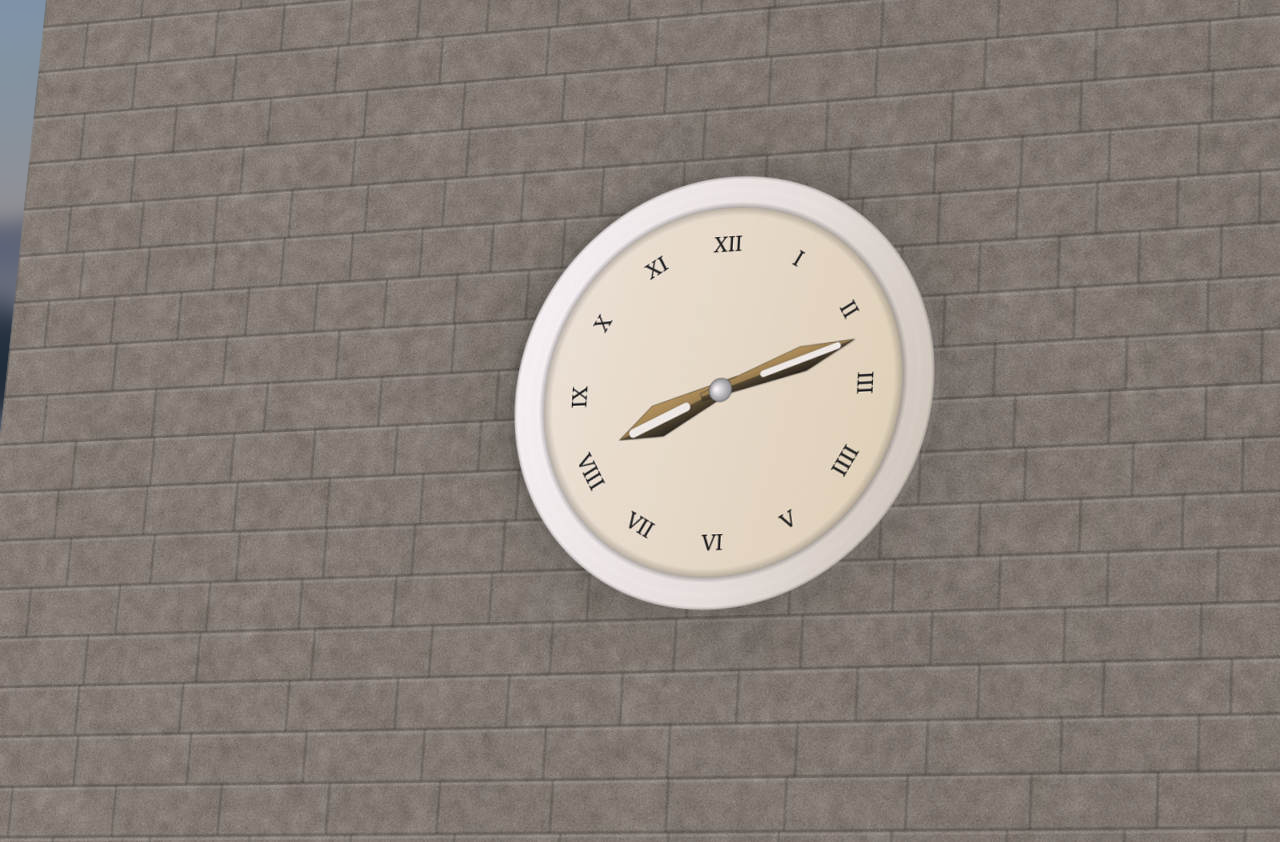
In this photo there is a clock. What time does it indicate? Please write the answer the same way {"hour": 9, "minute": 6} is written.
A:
{"hour": 8, "minute": 12}
